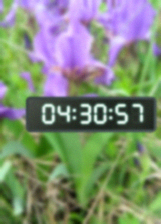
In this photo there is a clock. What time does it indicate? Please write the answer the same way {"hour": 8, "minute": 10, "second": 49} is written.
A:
{"hour": 4, "minute": 30, "second": 57}
